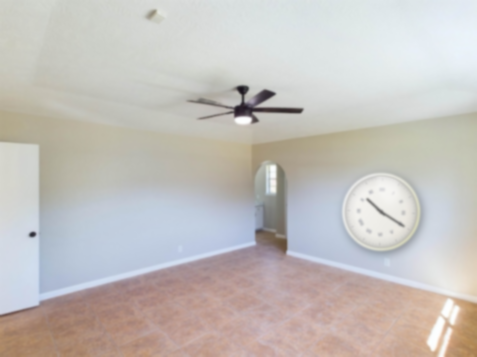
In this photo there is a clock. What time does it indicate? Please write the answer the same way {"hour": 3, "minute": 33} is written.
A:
{"hour": 10, "minute": 20}
